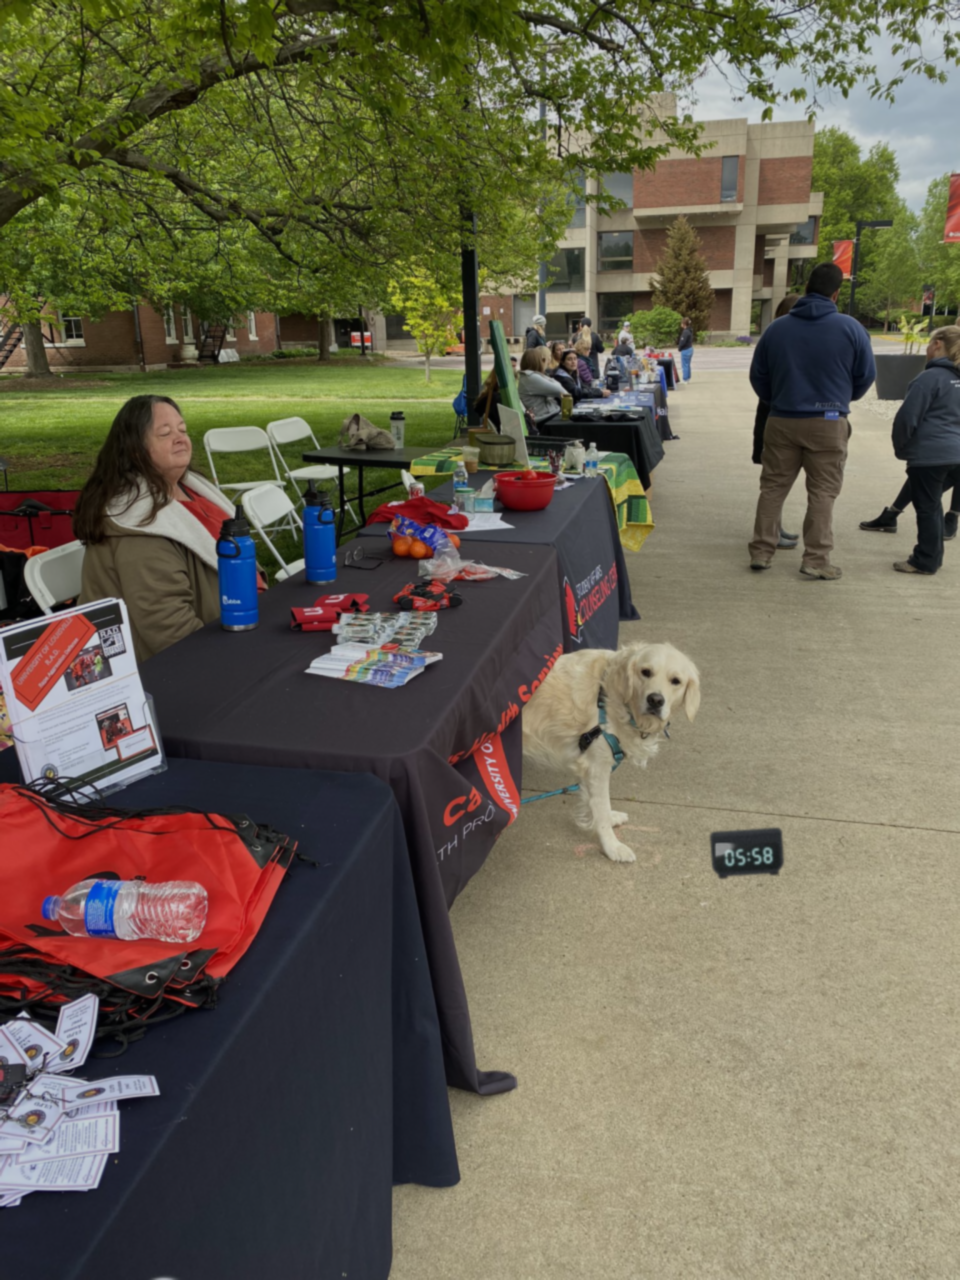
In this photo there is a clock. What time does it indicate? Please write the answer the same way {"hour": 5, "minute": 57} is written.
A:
{"hour": 5, "minute": 58}
